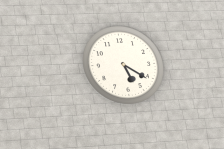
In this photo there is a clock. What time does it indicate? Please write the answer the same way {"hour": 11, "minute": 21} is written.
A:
{"hour": 5, "minute": 21}
